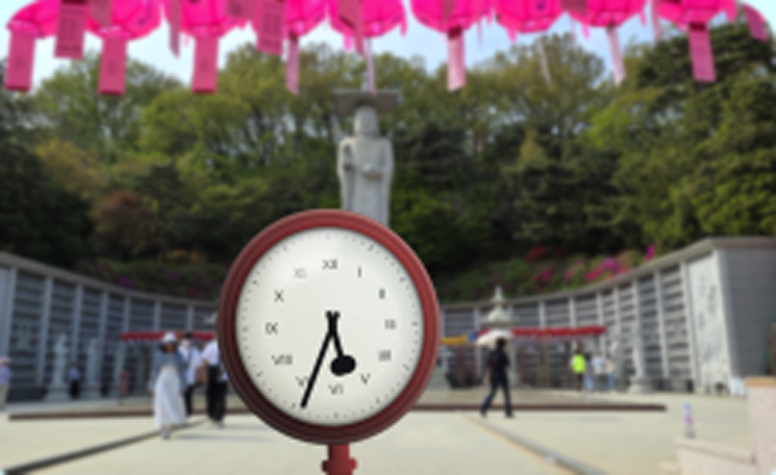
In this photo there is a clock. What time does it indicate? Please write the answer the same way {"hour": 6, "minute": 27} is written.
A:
{"hour": 5, "minute": 34}
